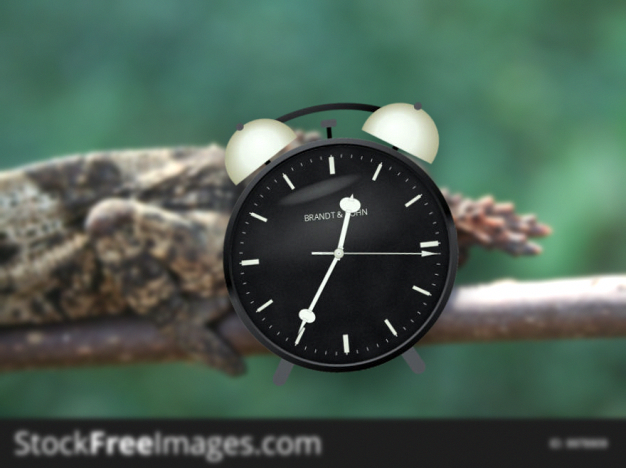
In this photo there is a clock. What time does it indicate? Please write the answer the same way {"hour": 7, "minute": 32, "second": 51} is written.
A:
{"hour": 12, "minute": 35, "second": 16}
